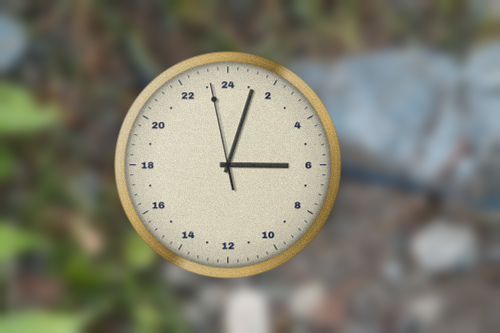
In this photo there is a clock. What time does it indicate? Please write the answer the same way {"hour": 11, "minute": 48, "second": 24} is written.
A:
{"hour": 6, "minute": 2, "second": 58}
